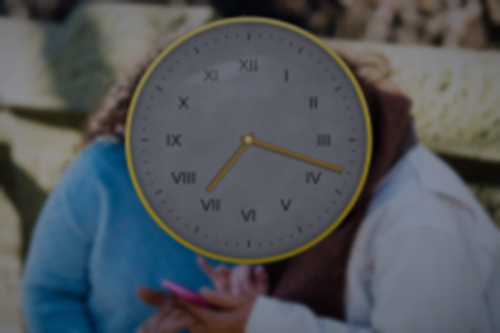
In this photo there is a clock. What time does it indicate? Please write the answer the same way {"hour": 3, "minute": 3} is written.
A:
{"hour": 7, "minute": 18}
